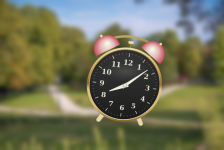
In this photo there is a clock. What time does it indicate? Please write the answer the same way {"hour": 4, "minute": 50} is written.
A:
{"hour": 8, "minute": 8}
